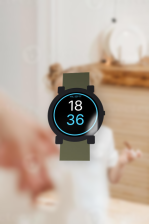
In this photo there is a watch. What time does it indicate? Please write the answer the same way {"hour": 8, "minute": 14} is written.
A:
{"hour": 18, "minute": 36}
